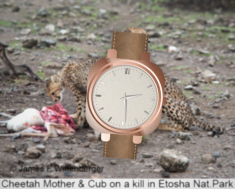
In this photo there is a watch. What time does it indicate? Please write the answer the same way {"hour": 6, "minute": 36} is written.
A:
{"hour": 2, "minute": 29}
